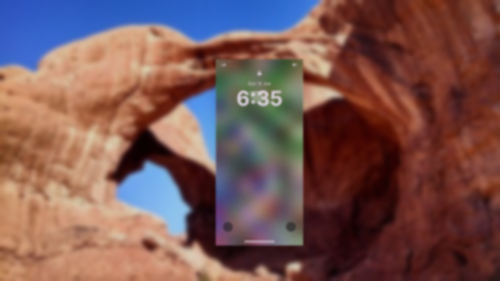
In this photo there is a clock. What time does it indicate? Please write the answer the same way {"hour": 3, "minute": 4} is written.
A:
{"hour": 6, "minute": 35}
